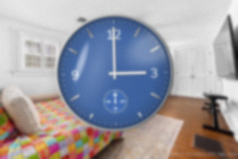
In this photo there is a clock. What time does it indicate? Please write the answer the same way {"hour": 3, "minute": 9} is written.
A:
{"hour": 3, "minute": 0}
